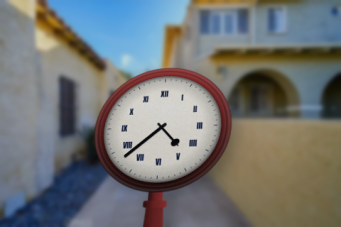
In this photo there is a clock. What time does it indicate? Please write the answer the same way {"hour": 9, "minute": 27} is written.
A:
{"hour": 4, "minute": 38}
